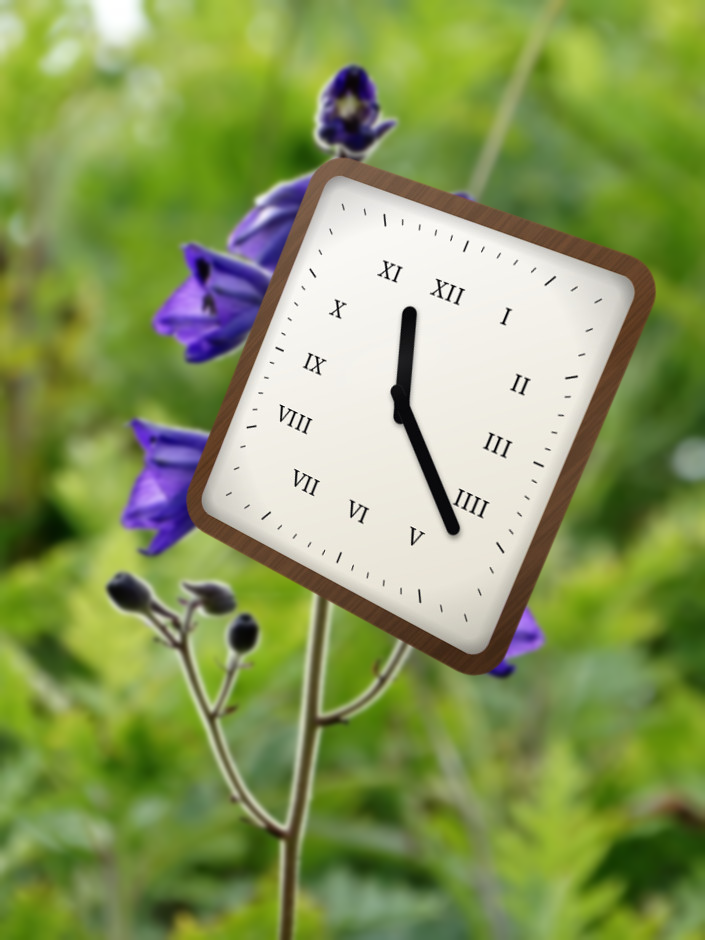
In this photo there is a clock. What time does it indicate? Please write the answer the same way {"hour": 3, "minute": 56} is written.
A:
{"hour": 11, "minute": 22}
